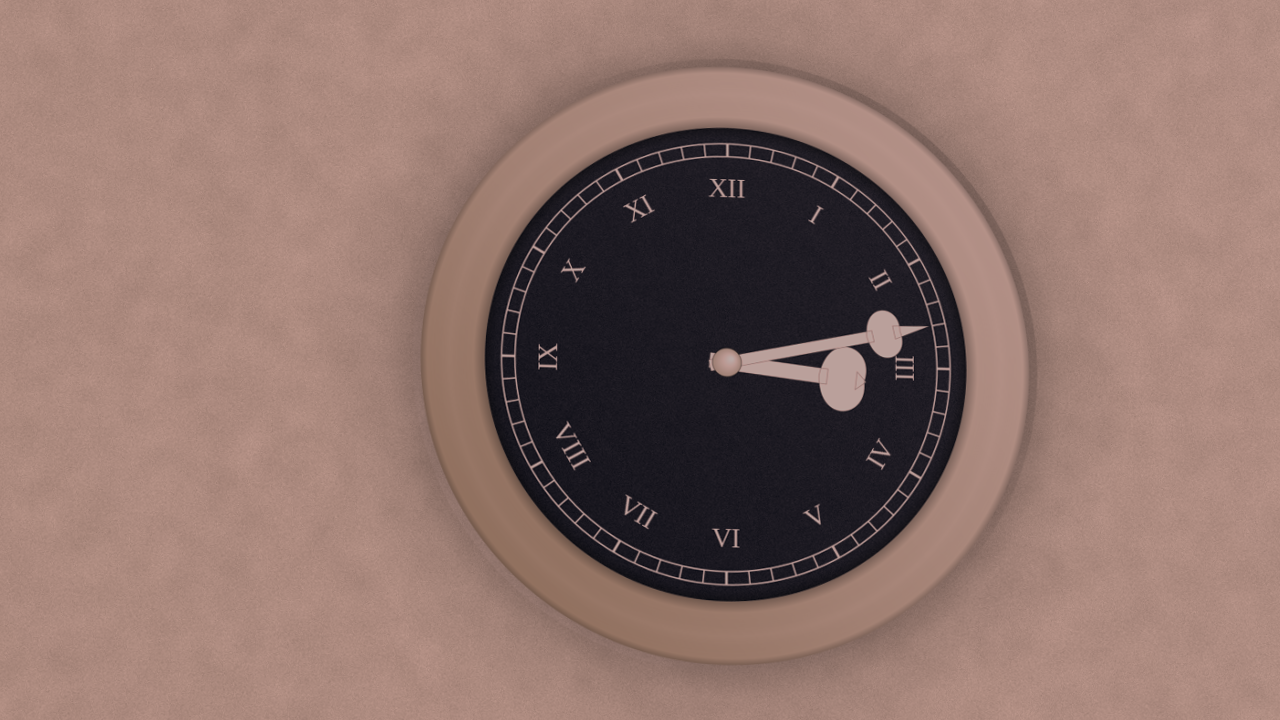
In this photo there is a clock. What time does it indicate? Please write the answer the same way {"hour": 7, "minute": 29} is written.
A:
{"hour": 3, "minute": 13}
